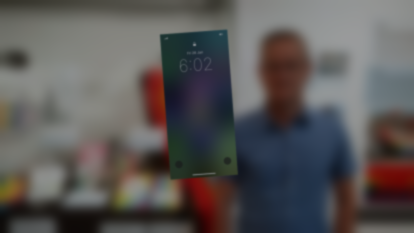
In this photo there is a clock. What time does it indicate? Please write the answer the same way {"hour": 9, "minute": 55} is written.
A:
{"hour": 6, "minute": 2}
